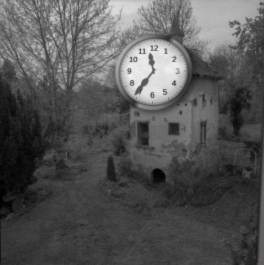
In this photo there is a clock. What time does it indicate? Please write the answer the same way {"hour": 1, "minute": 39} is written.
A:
{"hour": 11, "minute": 36}
